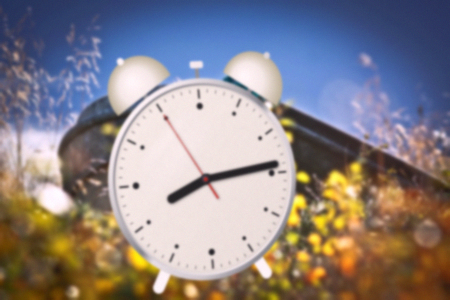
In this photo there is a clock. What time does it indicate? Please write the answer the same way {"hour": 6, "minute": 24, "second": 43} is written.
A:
{"hour": 8, "minute": 13, "second": 55}
